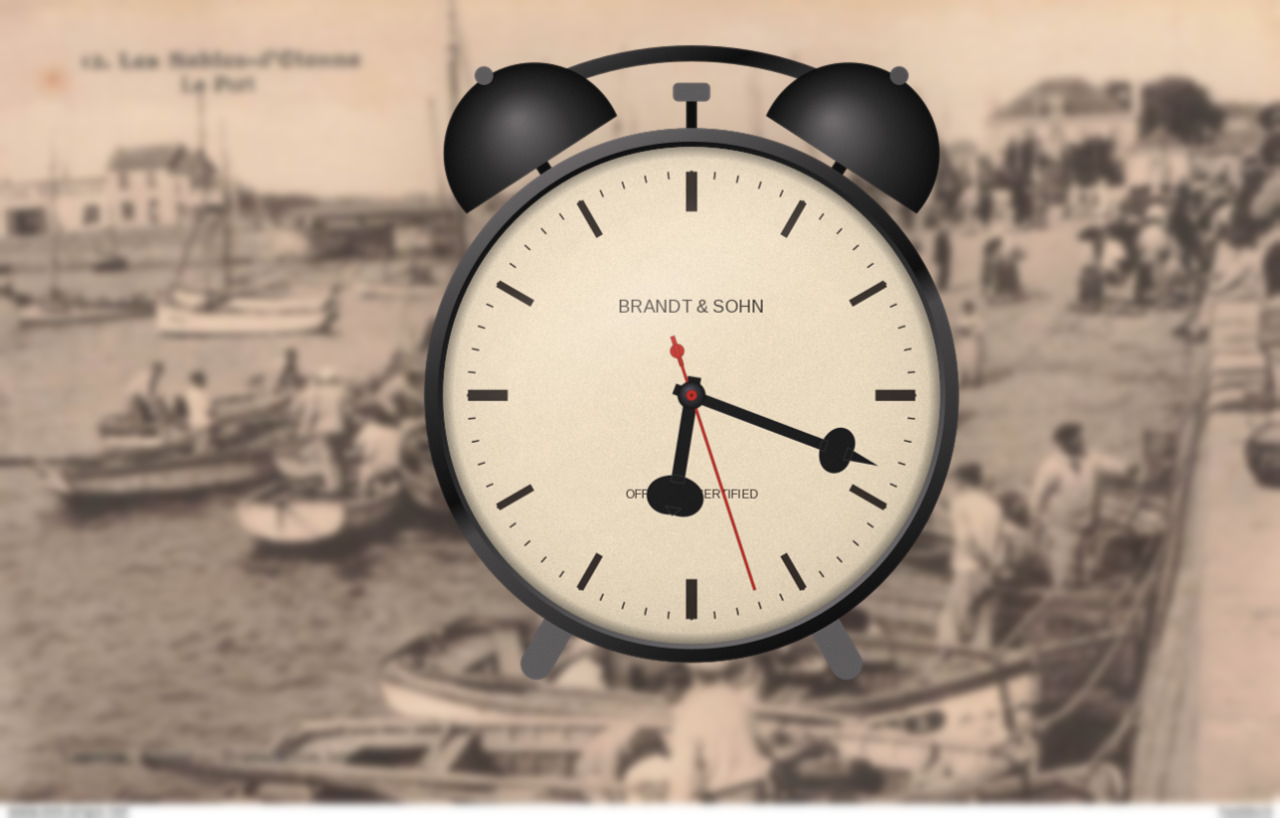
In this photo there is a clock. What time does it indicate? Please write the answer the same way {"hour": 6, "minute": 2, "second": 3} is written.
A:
{"hour": 6, "minute": 18, "second": 27}
